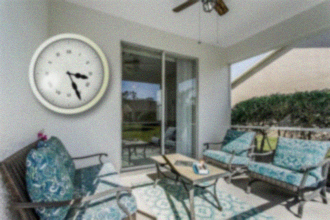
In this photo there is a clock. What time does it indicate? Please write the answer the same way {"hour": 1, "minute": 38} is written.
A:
{"hour": 3, "minute": 26}
